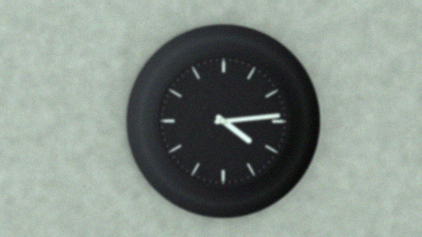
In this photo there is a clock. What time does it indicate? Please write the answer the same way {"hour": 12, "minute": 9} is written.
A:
{"hour": 4, "minute": 14}
